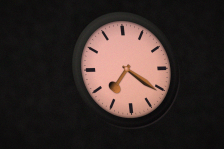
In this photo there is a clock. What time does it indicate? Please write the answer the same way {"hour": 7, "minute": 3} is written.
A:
{"hour": 7, "minute": 21}
